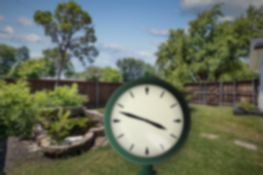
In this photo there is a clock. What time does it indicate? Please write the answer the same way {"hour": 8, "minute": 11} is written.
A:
{"hour": 3, "minute": 48}
